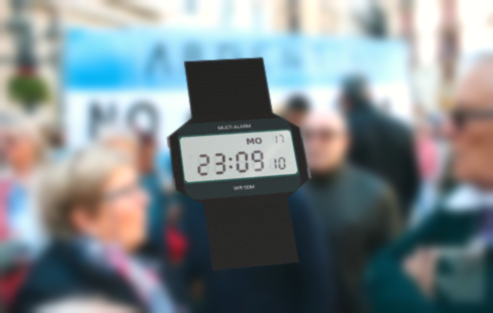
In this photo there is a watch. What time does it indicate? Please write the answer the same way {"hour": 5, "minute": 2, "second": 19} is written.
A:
{"hour": 23, "minute": 9, "second": 10}
